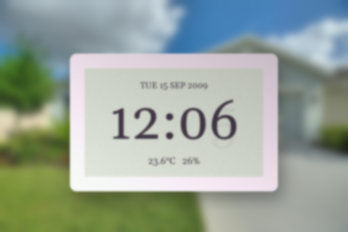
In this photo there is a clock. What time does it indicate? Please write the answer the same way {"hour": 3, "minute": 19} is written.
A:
{"hour": 12, "minute": 6}
